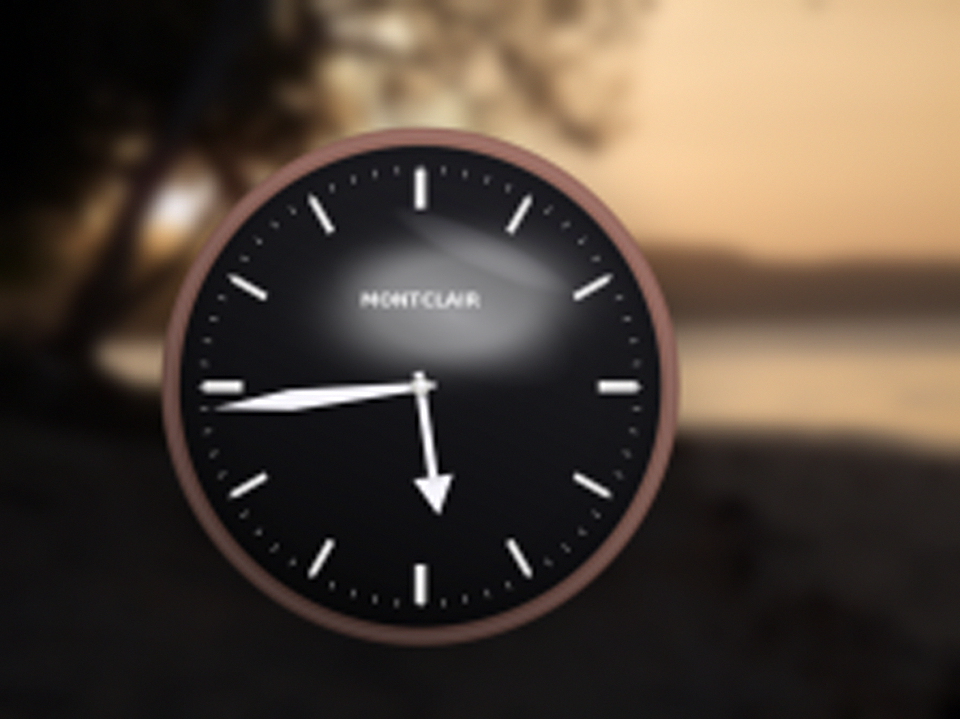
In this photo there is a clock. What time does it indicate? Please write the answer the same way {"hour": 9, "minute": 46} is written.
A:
{"hour": 5, "minute": 44}
